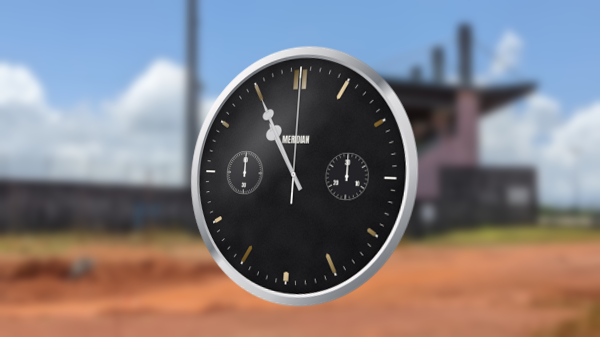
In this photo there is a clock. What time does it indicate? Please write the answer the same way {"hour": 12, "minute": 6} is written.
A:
{"hour": 10, "minute": 55}
